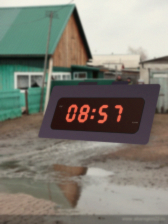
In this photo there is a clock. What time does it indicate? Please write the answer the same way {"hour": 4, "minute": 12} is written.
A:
{"hour": 8, "minute": 57}
